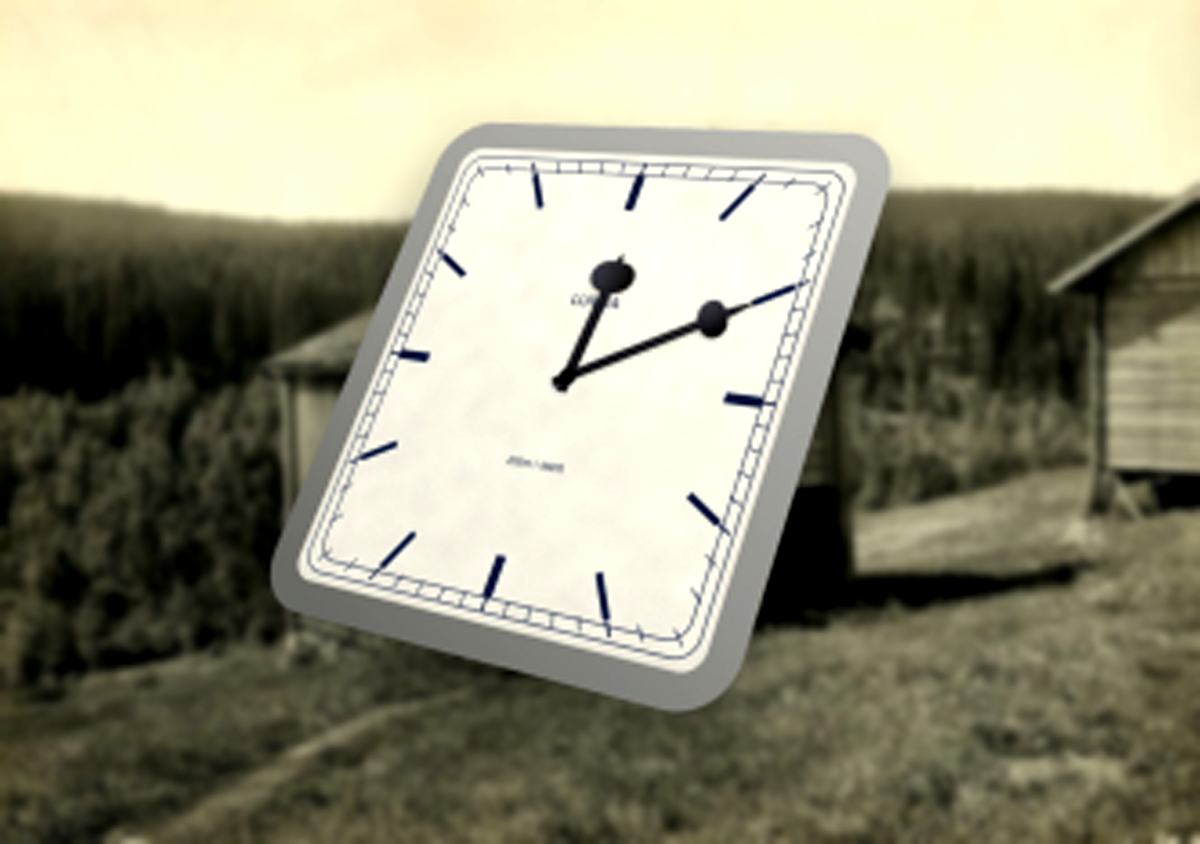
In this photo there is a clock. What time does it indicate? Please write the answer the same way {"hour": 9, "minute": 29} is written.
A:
{"hour": 12, "minute": 10}
